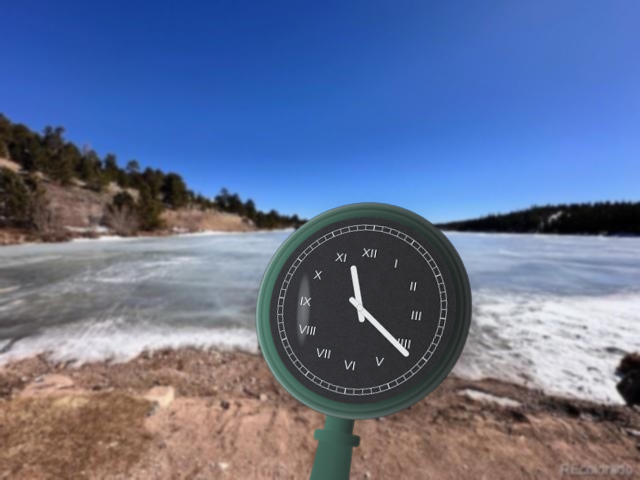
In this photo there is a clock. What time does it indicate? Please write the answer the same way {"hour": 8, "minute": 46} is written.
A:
{"hour": 11, "minute": 21}
